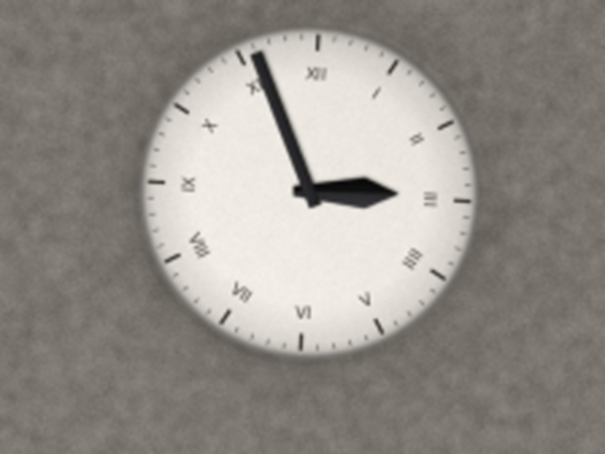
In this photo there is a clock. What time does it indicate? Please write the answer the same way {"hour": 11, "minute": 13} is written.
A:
{"hour": 2, "minute": 56}
